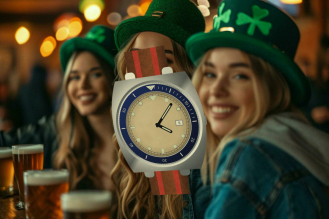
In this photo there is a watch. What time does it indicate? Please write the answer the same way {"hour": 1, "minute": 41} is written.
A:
{"hour": 4, "minute": 7}
